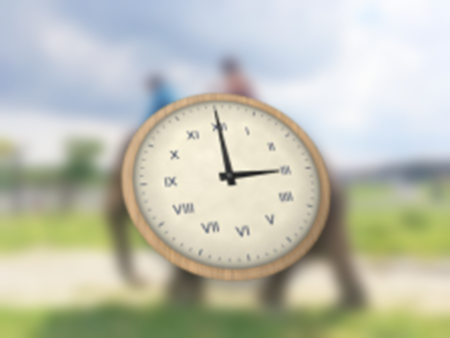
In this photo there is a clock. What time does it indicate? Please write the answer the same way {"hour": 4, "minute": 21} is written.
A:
{"hour": 3, "minute": 0}
